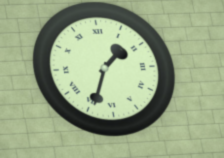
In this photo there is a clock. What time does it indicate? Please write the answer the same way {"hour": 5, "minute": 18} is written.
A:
{"hour": 1, "minute": 34}
